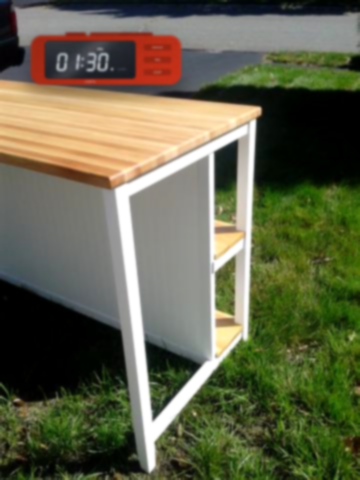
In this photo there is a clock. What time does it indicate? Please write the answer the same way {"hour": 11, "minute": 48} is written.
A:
{"hour": 1, "minute": 30}
